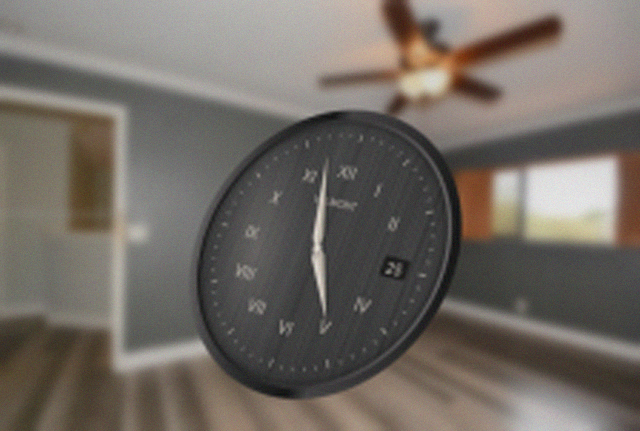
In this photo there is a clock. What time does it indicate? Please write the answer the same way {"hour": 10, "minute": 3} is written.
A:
{"hour": 4, "minute": 57}
